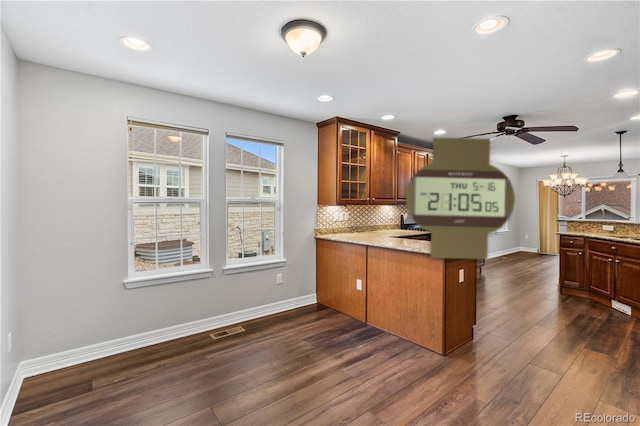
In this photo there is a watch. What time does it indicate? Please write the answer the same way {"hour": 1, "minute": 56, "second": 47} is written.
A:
{"hour": 21, "minute": 5, "second": 5}
